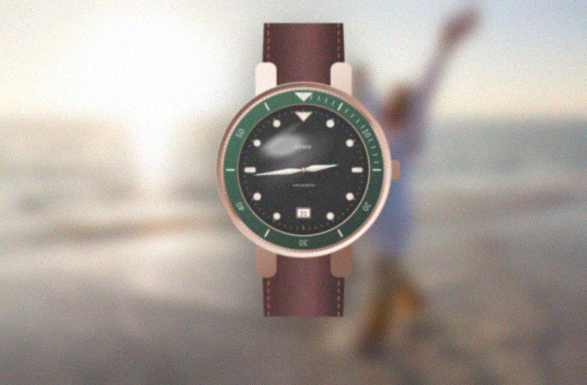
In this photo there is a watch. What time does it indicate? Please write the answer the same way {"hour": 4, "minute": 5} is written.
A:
{"hour": 2, "minute": 44}
